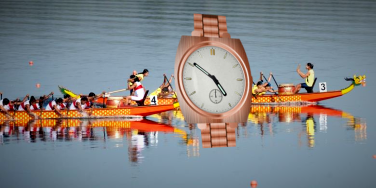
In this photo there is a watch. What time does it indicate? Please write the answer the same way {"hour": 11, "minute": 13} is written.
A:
{"hour": 4, "minute": 51}
